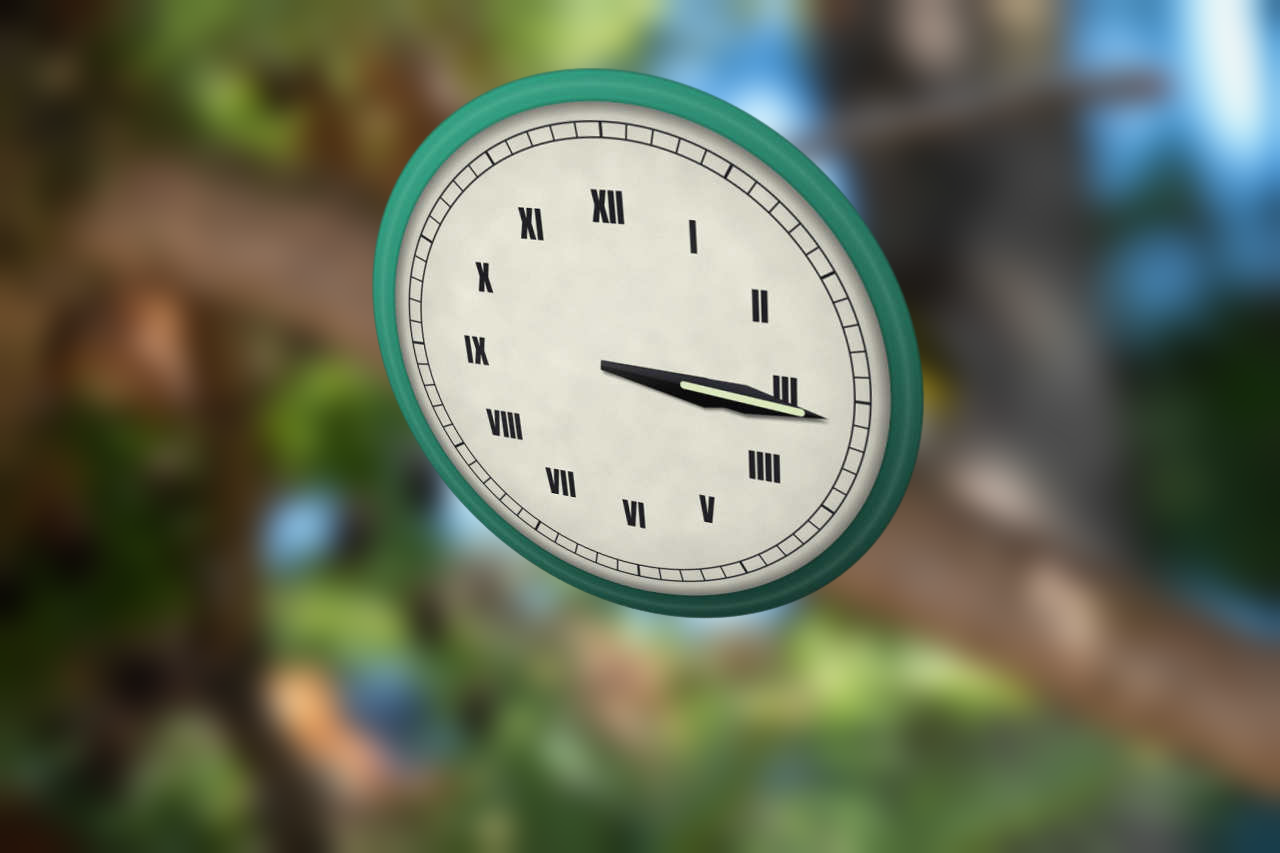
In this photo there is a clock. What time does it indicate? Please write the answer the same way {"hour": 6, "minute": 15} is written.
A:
{"hour": 3, "minute": 16}
